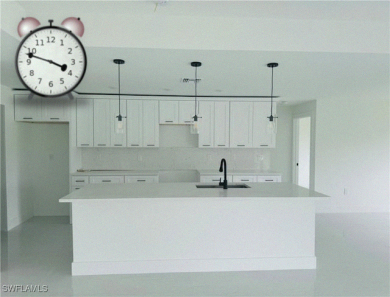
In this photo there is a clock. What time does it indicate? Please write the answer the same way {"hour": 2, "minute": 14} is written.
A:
{"hour": 3, "minute": 48}
